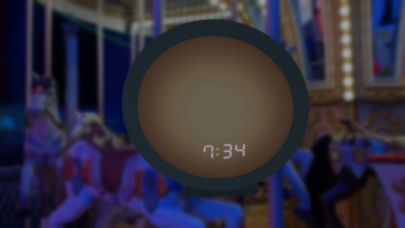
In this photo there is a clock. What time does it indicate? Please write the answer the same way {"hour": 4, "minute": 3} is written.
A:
{"hour": 7, "minute": 34}
